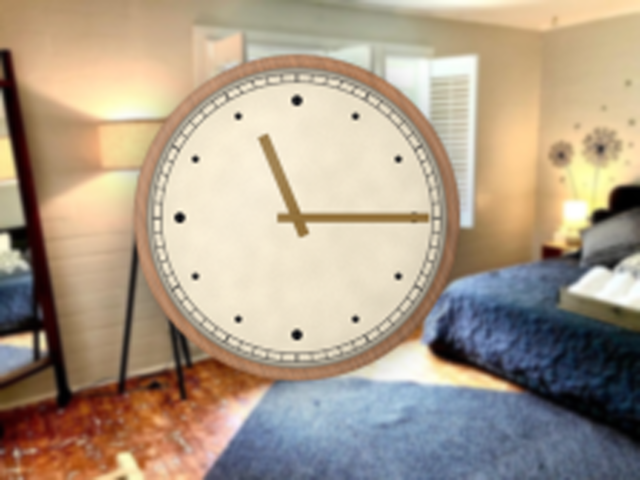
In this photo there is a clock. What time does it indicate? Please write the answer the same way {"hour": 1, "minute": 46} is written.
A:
{"hour": 11, "minute": 15}
